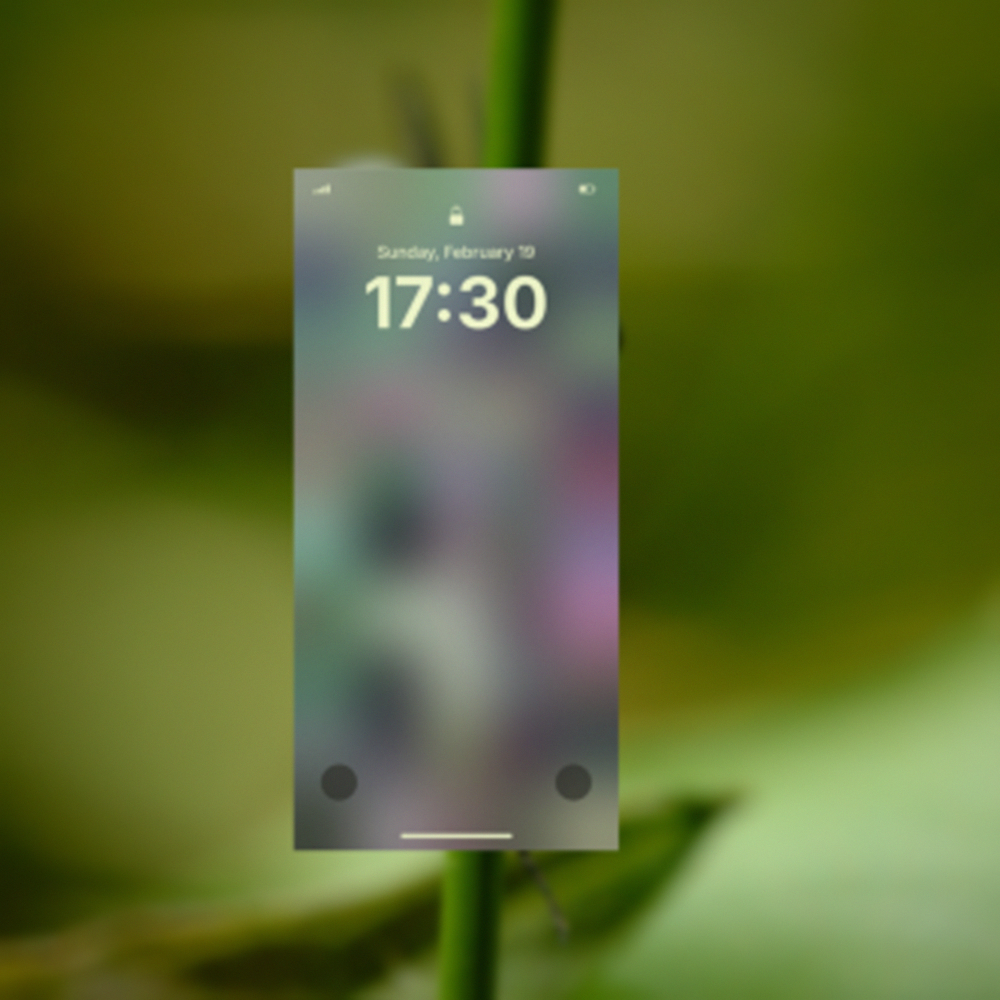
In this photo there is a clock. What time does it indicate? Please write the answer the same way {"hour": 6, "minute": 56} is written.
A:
{"hour": 17, "minute": 30}
